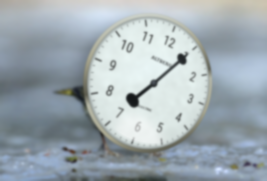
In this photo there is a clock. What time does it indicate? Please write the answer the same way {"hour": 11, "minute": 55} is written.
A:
{"hour": 7, "minute": 5}
